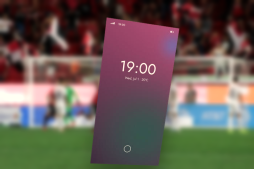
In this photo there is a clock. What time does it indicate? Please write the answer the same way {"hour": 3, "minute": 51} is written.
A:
{"hour": 19, "minute": 0}
